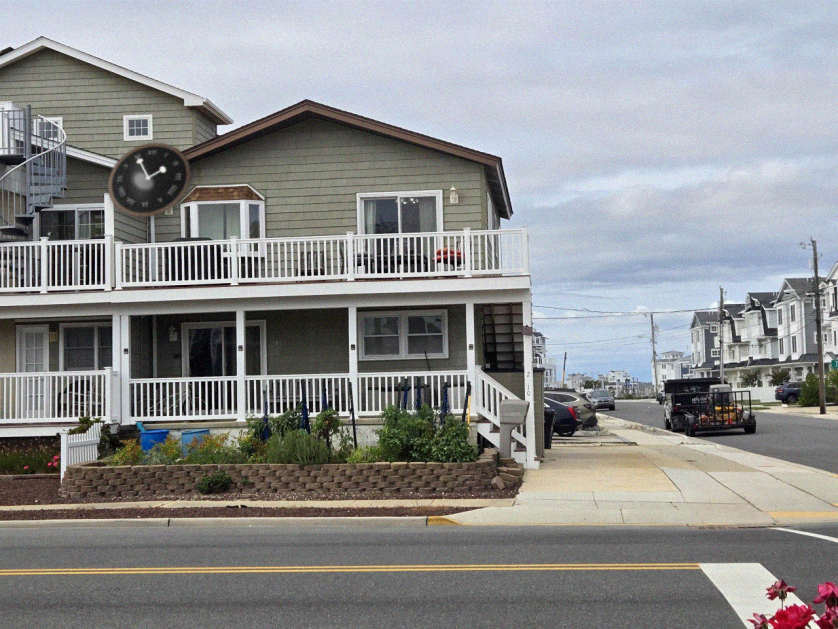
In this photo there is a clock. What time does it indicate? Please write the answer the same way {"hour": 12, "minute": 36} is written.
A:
{"hour": 1, "minute": 55}
